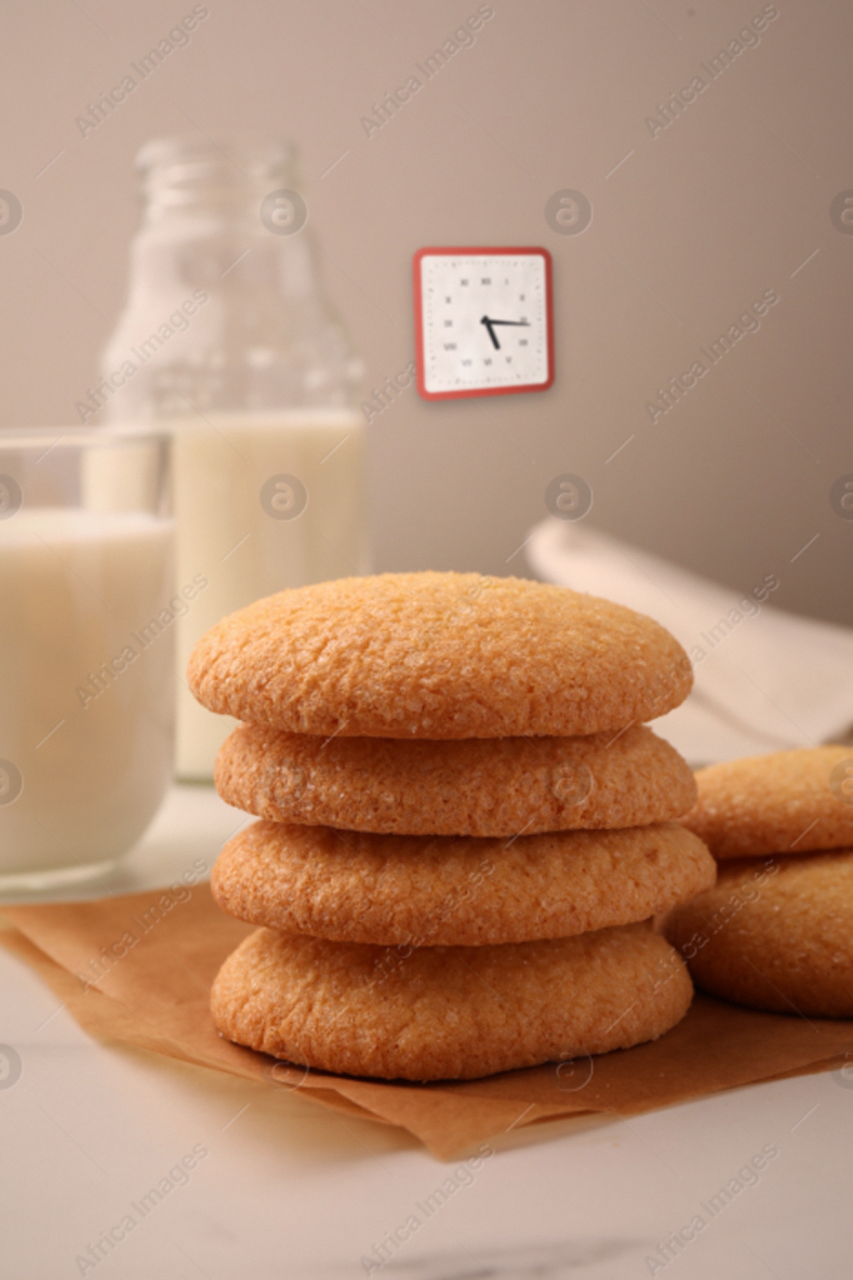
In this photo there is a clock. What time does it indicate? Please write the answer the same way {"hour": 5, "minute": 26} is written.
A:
{"hour": 5, "minute": 16}
